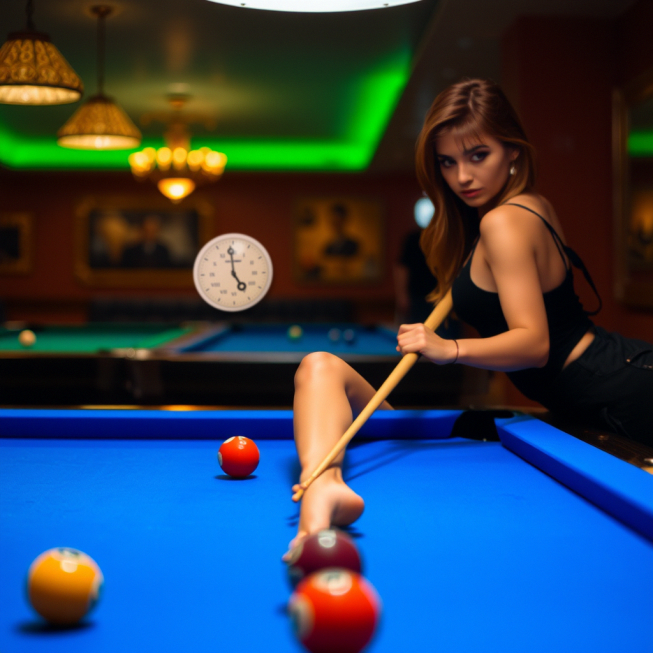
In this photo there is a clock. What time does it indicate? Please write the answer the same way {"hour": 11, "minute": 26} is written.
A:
{"hour": 4, "minute": 59}
